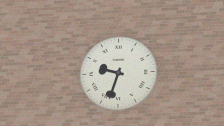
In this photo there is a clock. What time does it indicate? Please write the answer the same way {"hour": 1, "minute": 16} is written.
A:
{"hour": 9, "minute": 33}
